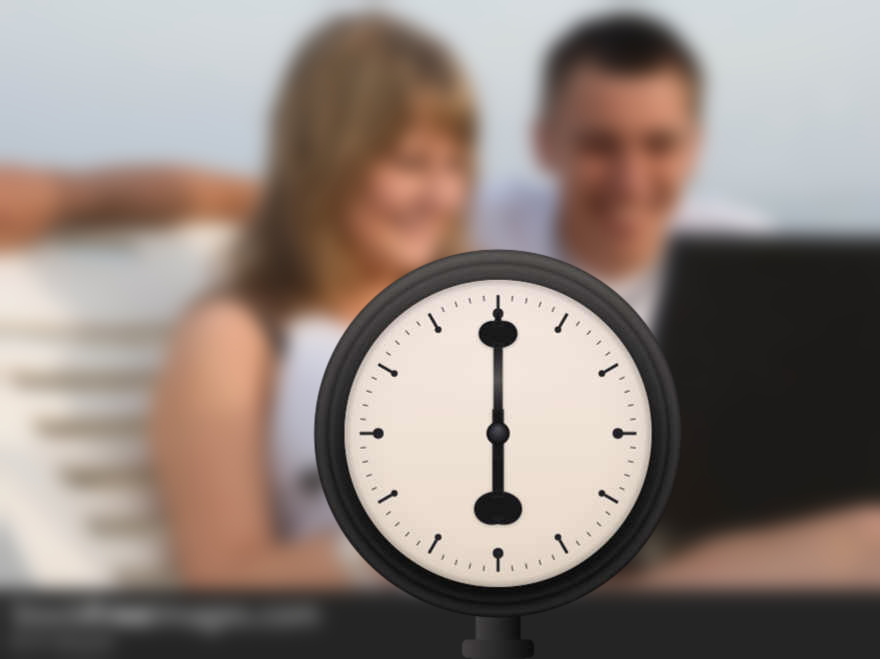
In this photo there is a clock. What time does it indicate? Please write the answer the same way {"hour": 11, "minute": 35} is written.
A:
{"hour": 6, "minute": 0}
